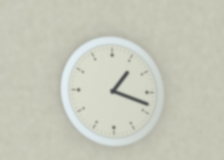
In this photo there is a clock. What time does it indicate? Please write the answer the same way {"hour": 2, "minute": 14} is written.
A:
{"hour": 1, "minute": 18}
